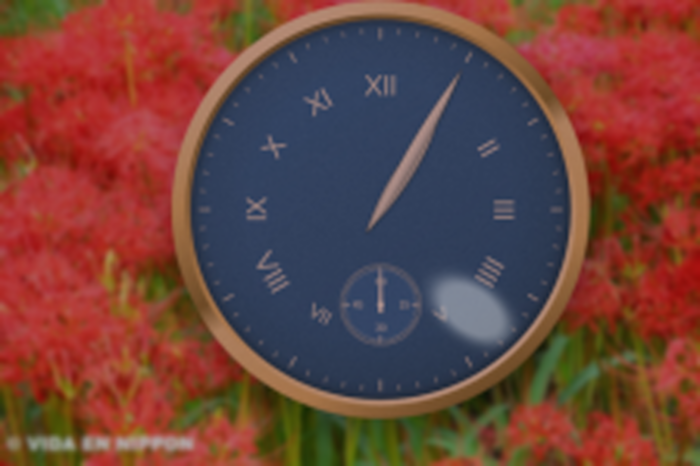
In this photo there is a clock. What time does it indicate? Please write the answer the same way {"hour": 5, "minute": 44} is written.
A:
{"hour": 1, "minute": 5}
